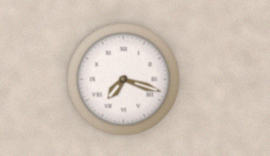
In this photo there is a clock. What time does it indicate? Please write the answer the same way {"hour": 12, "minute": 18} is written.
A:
{"hour": 7, "minute": 18}
